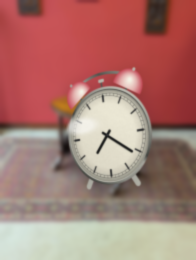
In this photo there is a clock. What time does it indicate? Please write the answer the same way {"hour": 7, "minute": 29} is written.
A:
{"hour": 7, "minute": 21}
